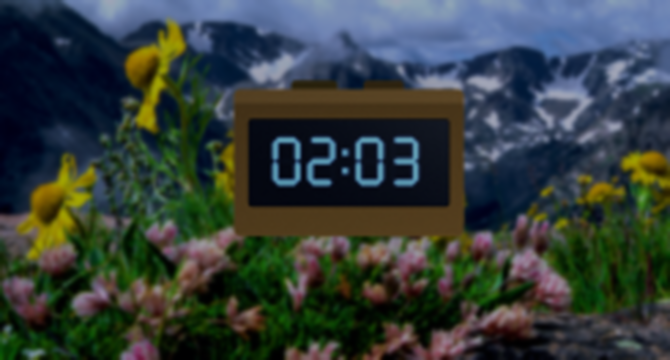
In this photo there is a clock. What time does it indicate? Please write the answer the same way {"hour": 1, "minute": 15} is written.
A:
{"hour": 2, "minute": 3}
